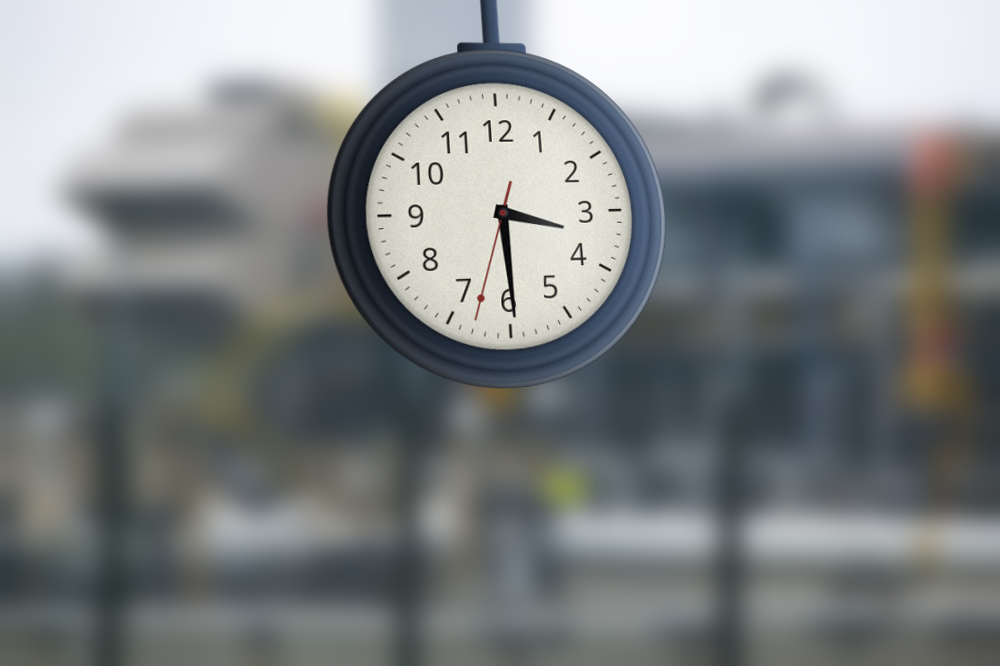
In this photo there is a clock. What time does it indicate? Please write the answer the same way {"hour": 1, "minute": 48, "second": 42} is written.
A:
{"hour": 3, "minute": 29, "second": 33}
